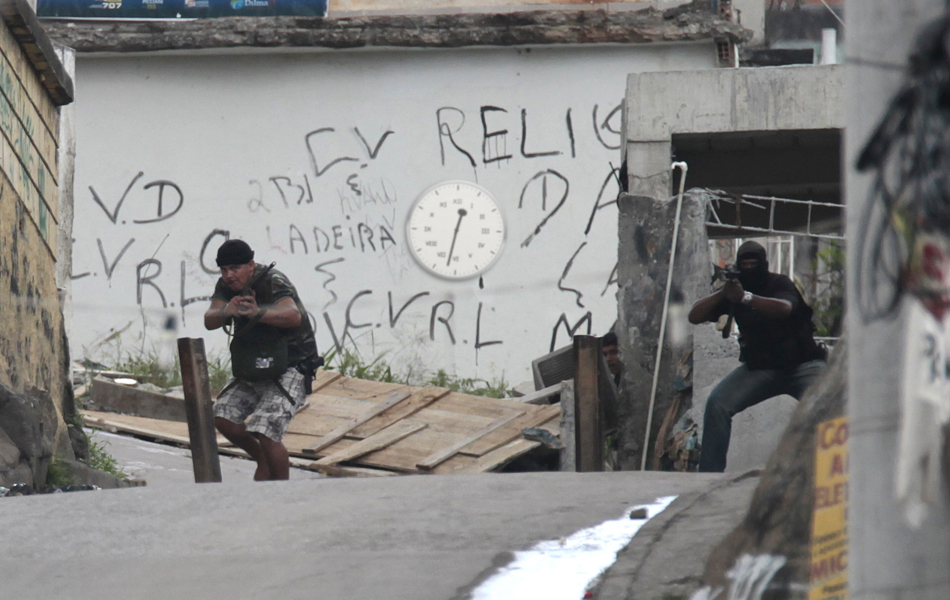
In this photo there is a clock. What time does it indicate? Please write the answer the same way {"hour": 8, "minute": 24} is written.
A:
{"hour": 12, "minute": 32}
